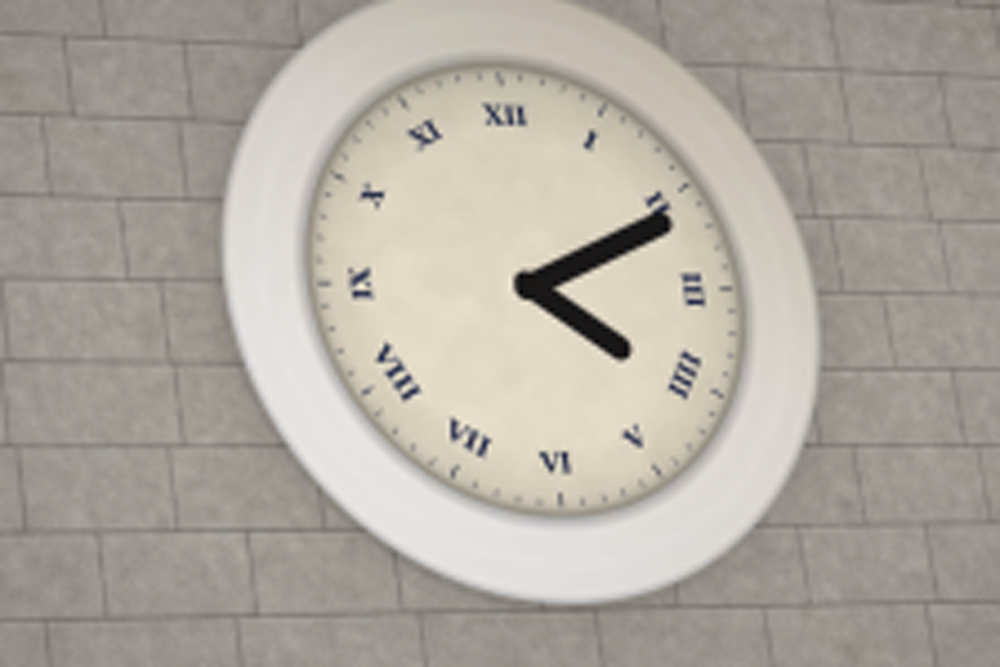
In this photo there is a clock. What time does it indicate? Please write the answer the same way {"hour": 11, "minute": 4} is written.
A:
{"hour": 4, "minute": 11}
